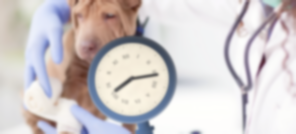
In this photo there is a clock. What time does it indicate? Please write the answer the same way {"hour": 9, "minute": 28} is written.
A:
{"hour": 8, "minute": 16}
